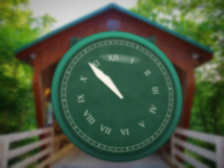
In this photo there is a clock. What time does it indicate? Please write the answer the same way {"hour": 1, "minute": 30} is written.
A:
{"hour": 10, "minute": 54}
